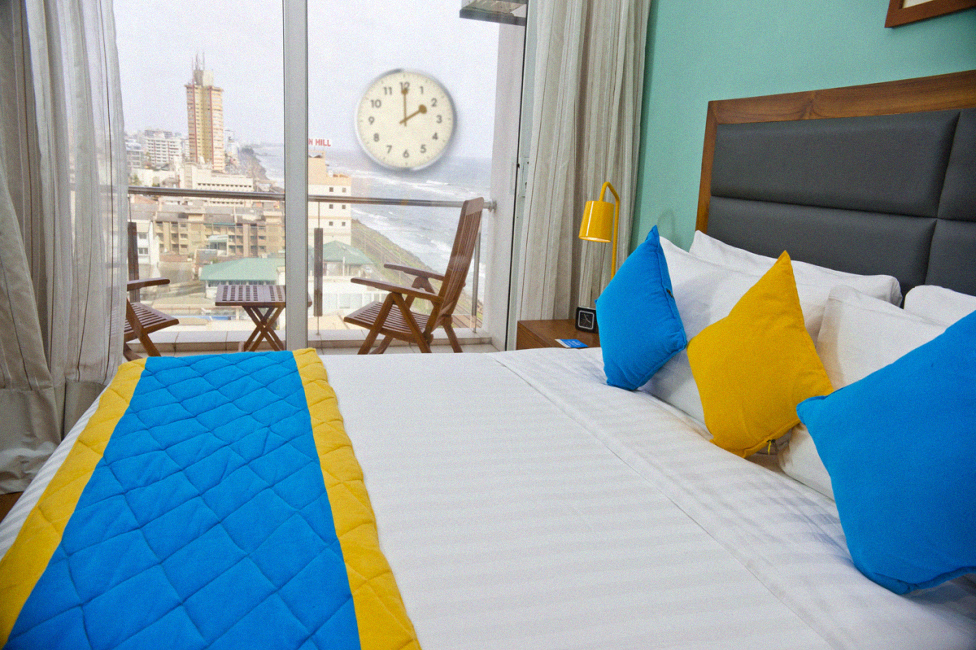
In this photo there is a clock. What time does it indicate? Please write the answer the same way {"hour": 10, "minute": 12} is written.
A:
{"hour": 2, "minute": 0}
